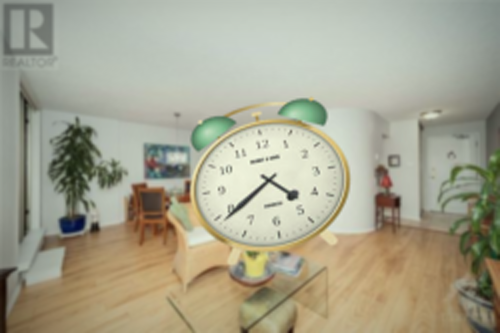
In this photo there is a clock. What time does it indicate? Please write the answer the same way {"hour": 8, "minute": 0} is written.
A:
{"hour": 4, "minute": 39}
